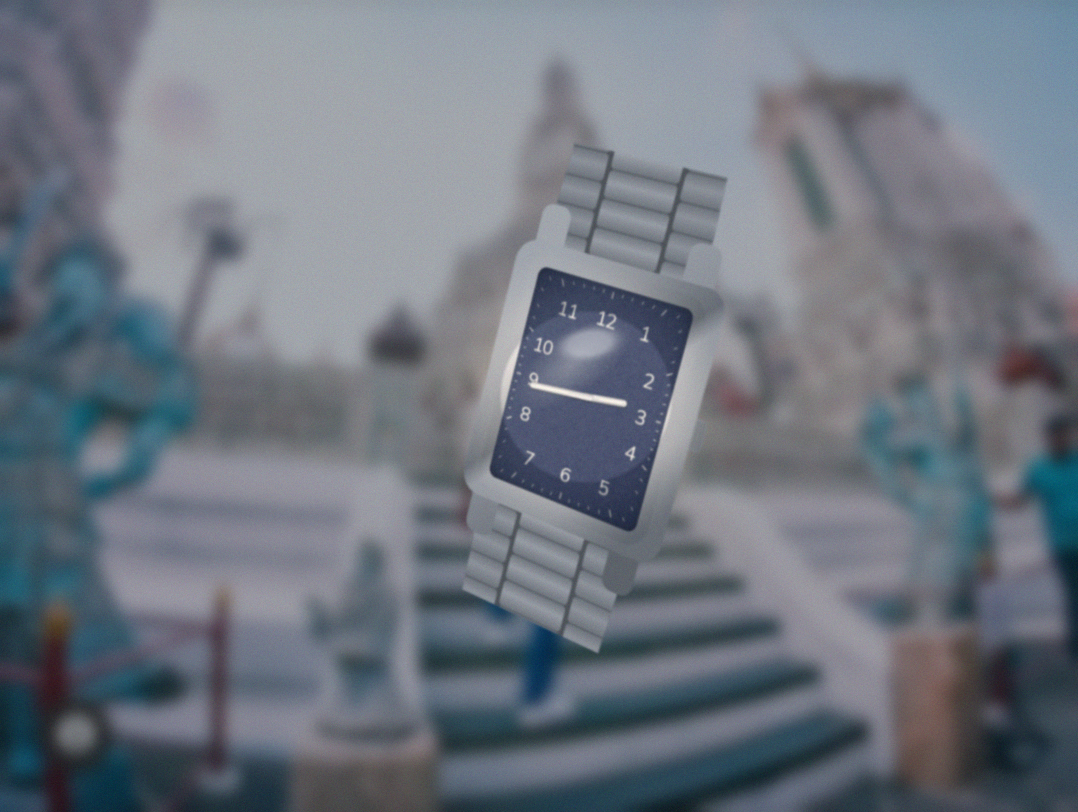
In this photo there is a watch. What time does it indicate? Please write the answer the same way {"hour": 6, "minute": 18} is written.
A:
{"hour": 2, "minute": 44}
